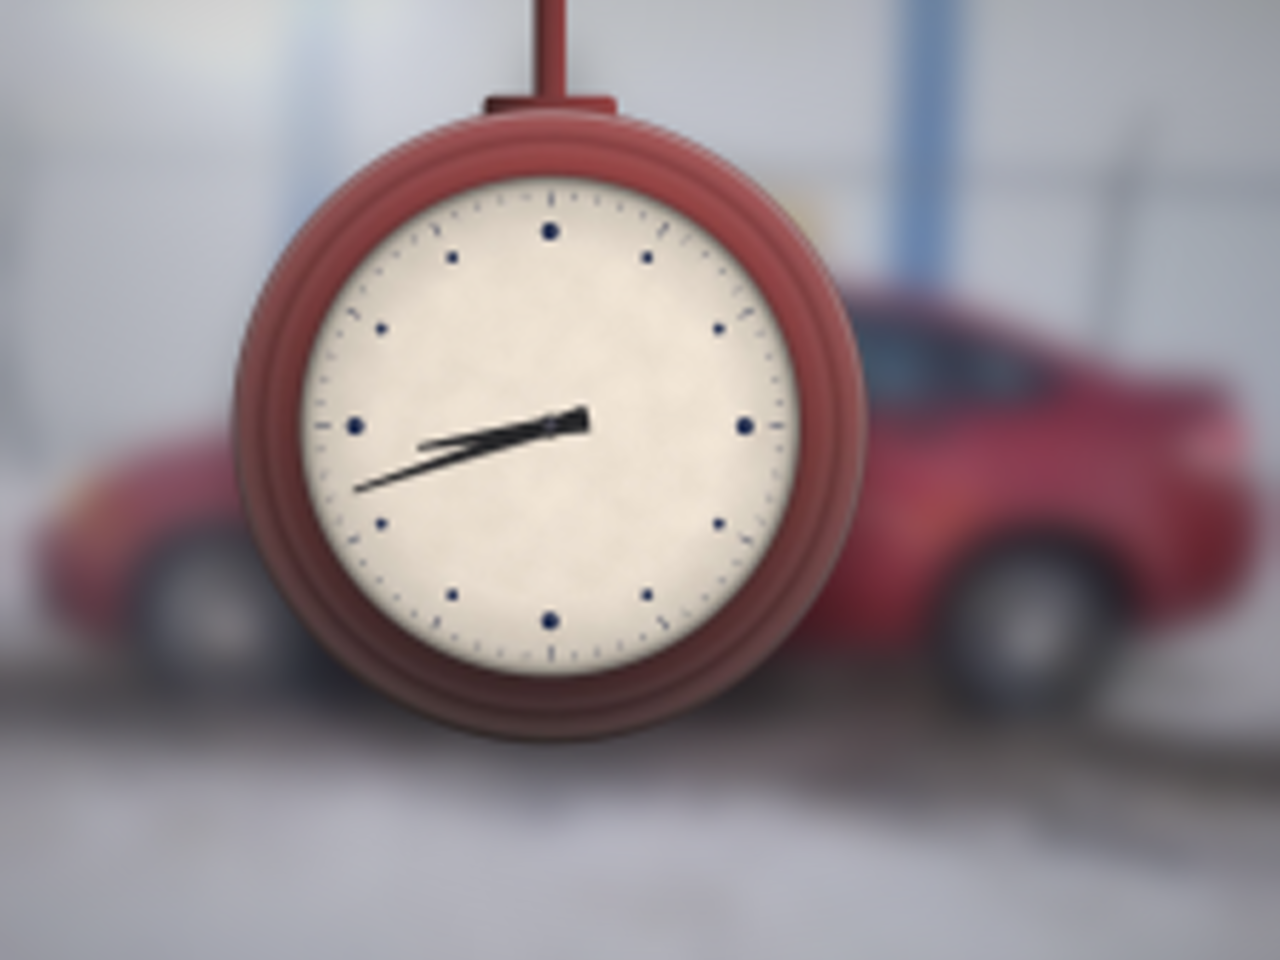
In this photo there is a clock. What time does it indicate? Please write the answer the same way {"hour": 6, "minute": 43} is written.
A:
{"hour": 8, "minute": 42}
